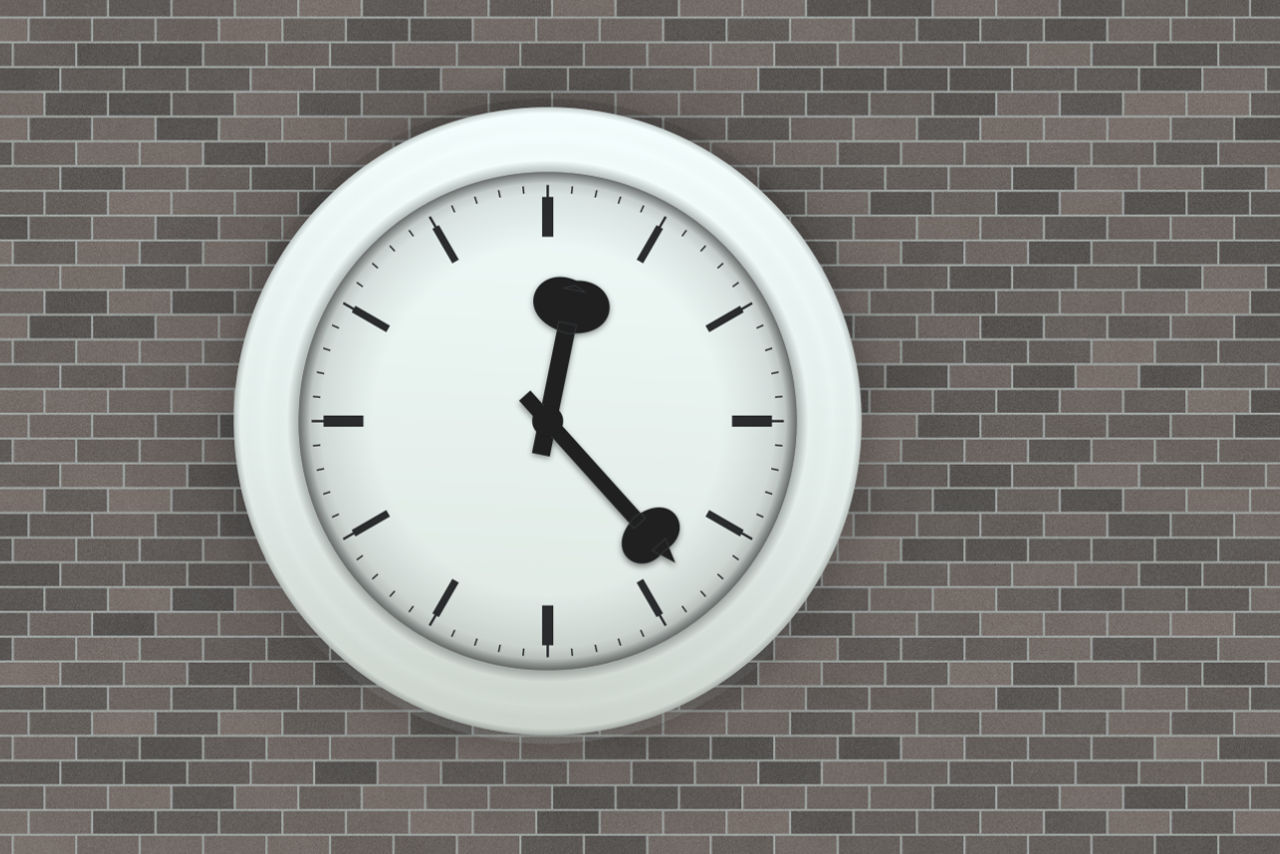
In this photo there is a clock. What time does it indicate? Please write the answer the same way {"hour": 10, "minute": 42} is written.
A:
{"hour": 12, "minute": 23}
